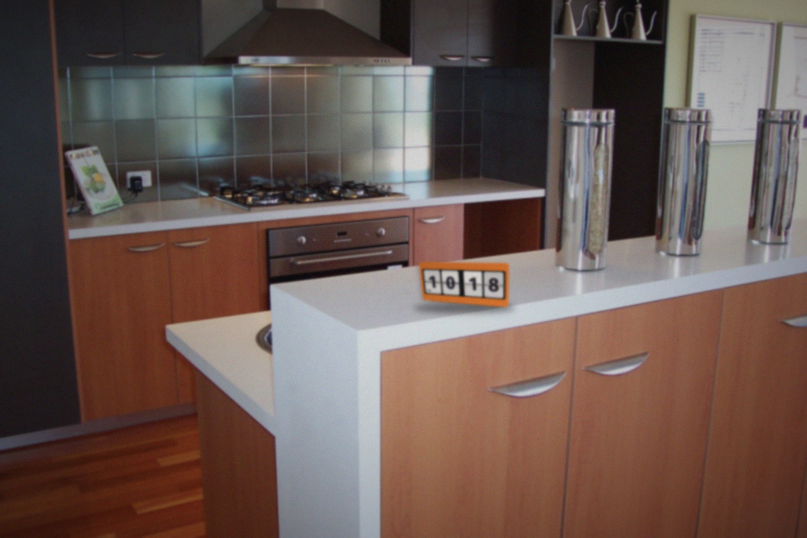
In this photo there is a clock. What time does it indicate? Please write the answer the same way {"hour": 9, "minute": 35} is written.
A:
{"hour": 10, "minute": 18}
